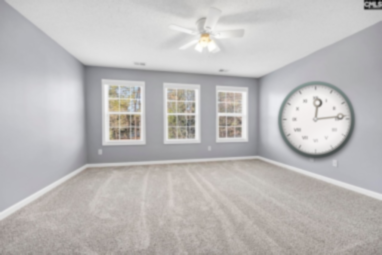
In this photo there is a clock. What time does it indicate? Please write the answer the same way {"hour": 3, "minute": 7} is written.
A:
{"hour": 12, "minute": 14}
